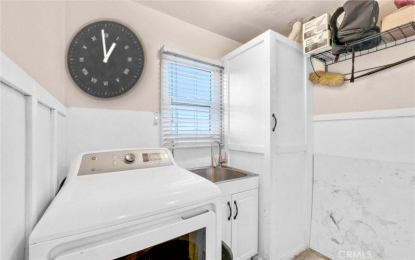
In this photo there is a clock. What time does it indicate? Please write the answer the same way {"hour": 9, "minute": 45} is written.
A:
{"hour": 12, "minute": 59}
